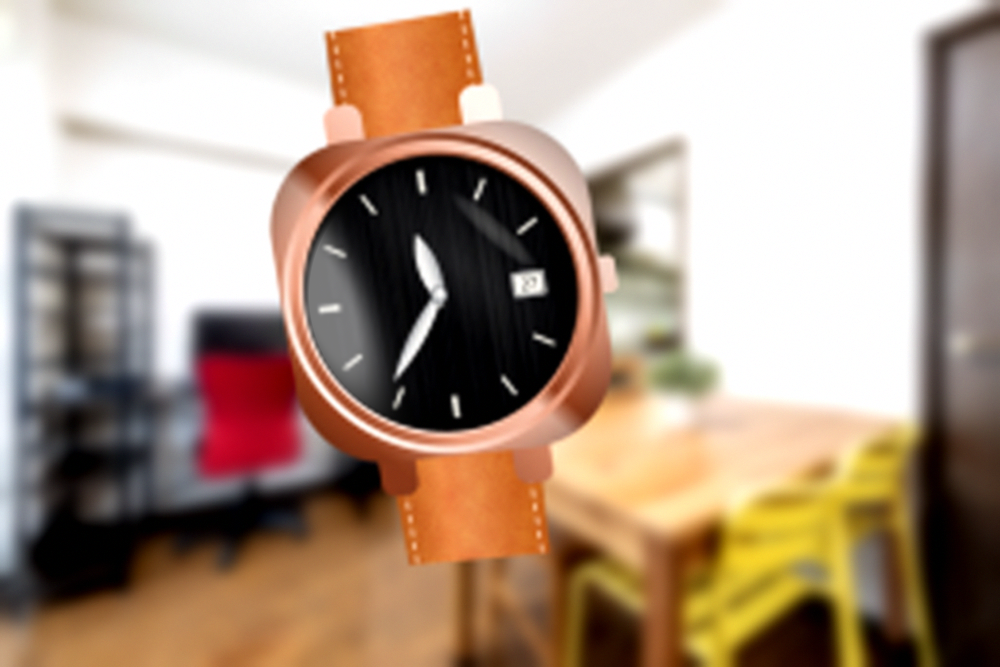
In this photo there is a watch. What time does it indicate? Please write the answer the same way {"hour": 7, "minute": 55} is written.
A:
{"hour": 11, "minute": 36}
